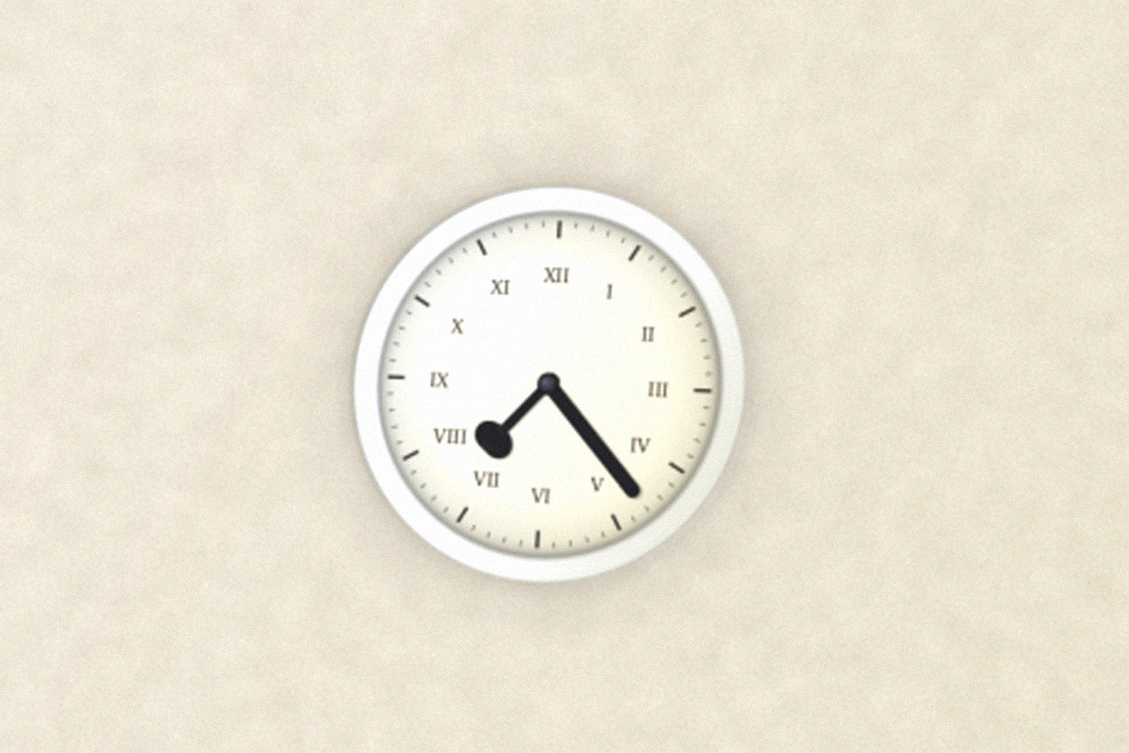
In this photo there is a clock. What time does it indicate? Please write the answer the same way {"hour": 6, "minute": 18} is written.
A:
{"hour": 7, "minute": 23}
